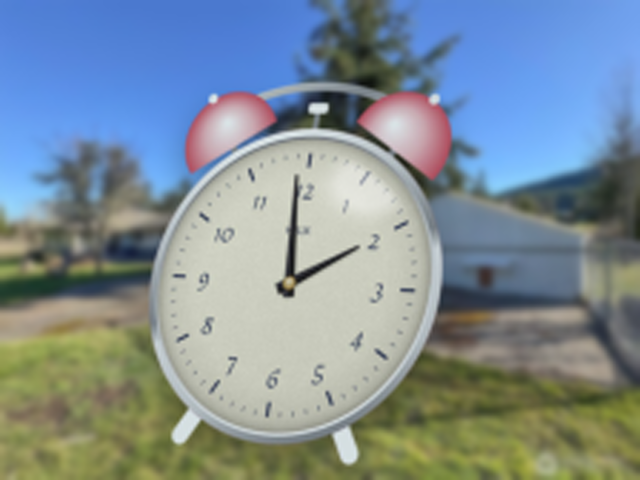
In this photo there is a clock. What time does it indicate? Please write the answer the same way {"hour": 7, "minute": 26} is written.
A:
{"hour": 1, "minute": 59}
